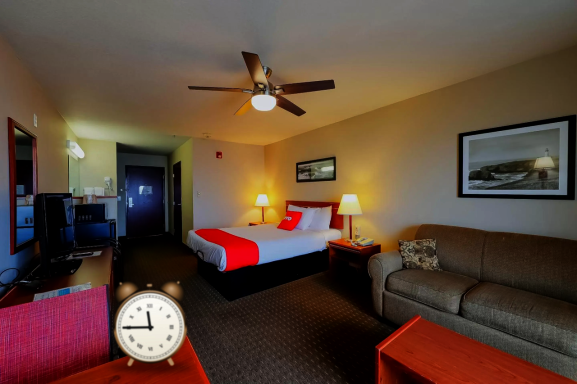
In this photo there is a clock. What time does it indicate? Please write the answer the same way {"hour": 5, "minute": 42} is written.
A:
{"hour": 11, "minute": 45}
